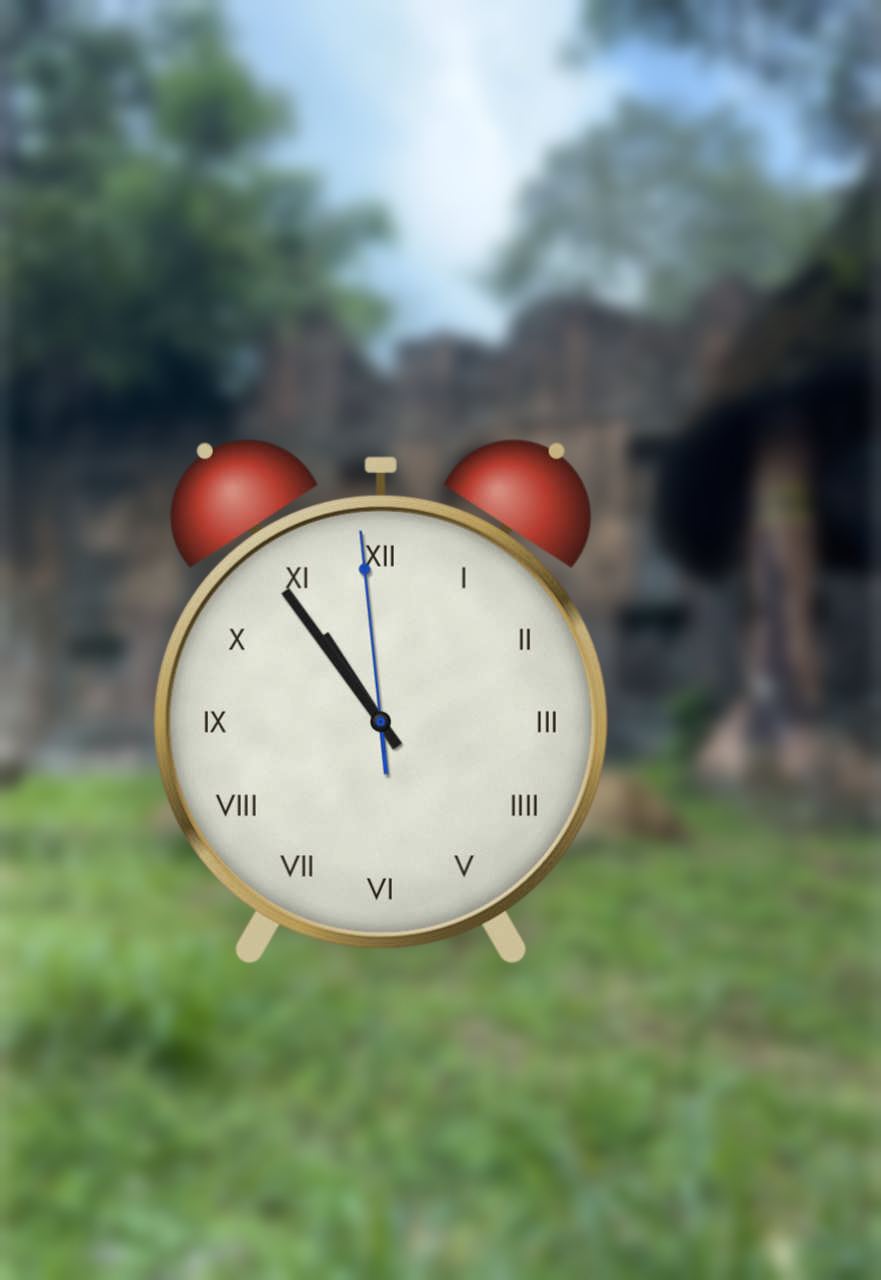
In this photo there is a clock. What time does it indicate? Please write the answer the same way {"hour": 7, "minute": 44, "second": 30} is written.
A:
{"hour": 10, "minute": 53, "second": 59}
